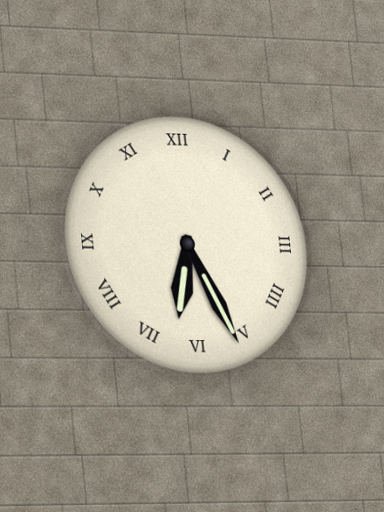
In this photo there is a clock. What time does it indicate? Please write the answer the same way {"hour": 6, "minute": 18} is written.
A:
{"hour": 6, "minute": 26}
